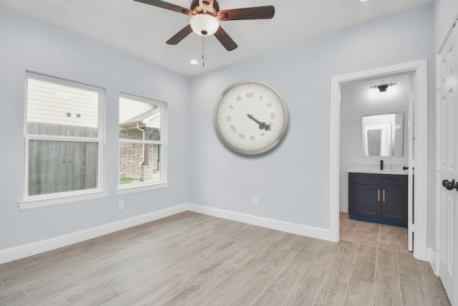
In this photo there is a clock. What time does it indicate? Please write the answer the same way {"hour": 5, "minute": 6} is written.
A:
{"hour": 4, "minute": 21}
